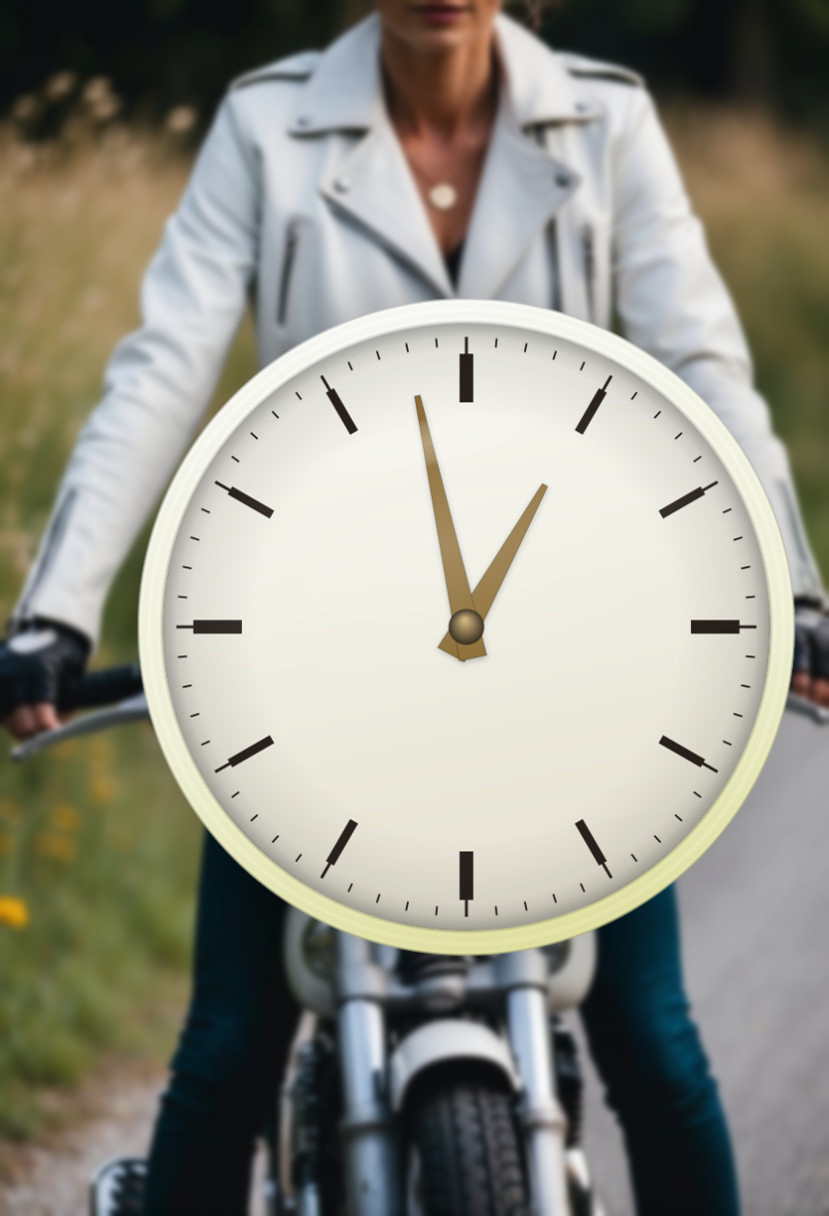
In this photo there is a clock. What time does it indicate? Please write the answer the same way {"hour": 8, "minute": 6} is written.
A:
{"hour": 12, "minute": 58}
